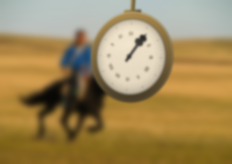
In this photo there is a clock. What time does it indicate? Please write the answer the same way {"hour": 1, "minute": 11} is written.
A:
{"hour": 1, "minute": 6}
